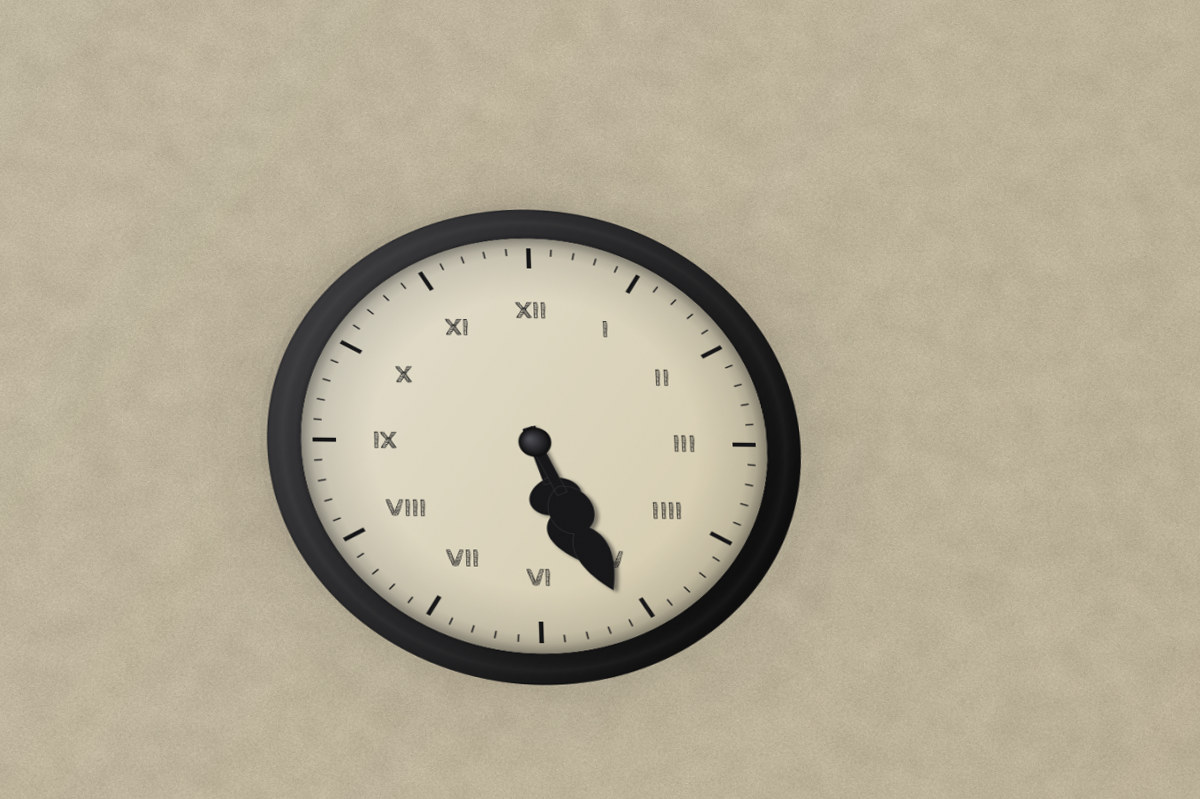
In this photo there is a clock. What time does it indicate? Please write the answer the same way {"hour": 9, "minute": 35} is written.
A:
{"hour": 5, "minute": 26}
